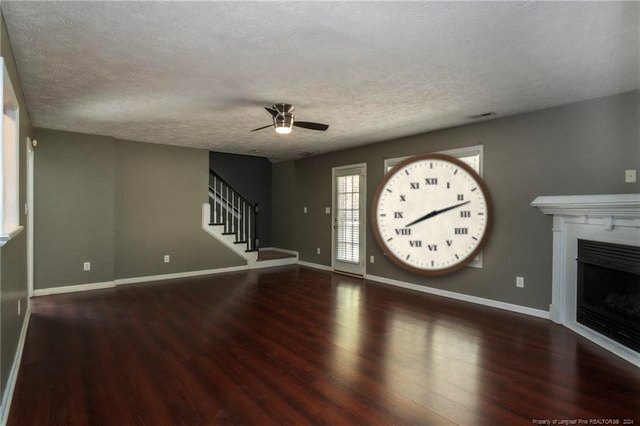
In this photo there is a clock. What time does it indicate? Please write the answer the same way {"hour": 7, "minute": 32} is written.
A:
{"hour": 8, "minute": 12}
